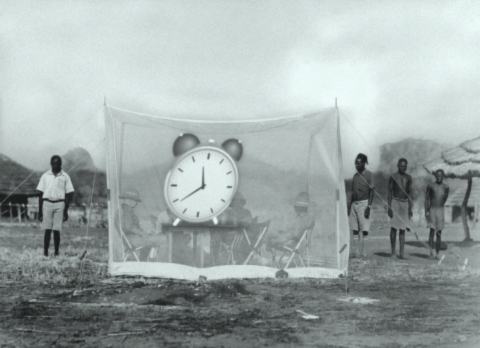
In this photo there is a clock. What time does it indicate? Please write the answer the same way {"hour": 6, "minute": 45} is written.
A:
{"hour": 11, "minute": 39}
